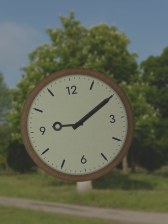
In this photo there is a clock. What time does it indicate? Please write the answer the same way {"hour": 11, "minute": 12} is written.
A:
{"hour": 9, "minute": 10}
